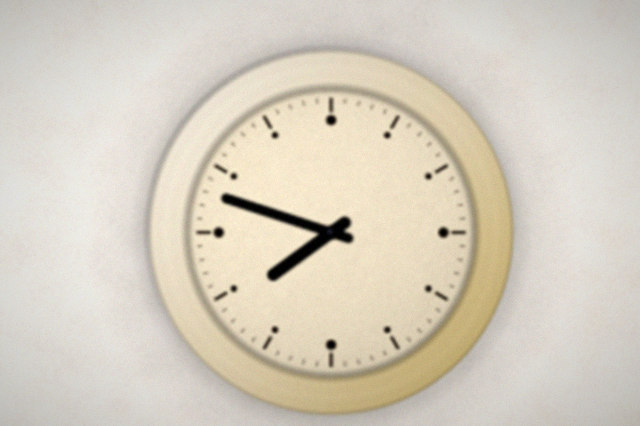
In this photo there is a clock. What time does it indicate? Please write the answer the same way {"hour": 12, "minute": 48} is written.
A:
{"hour": 7, "minute": 48}
